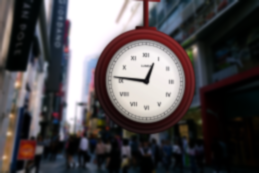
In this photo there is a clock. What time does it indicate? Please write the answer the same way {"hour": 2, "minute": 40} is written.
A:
{"hour": 12, "minute": 46}
